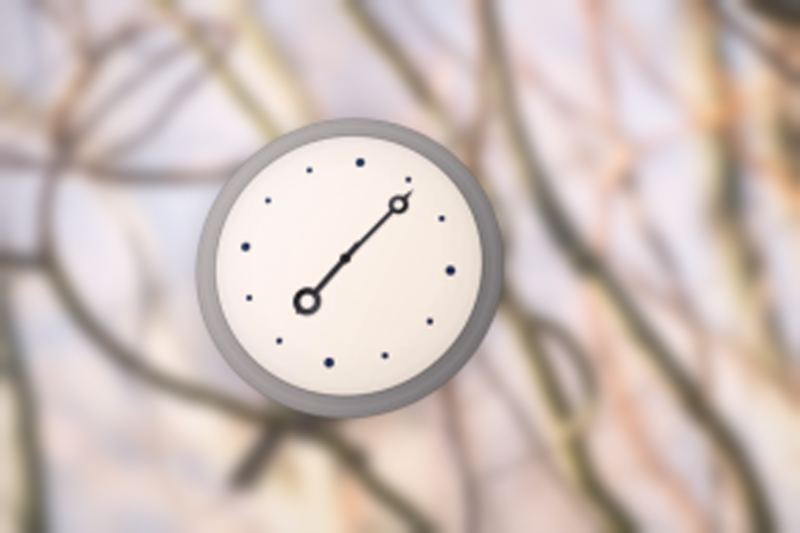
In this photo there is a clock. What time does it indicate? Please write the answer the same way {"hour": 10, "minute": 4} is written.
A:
{"hour": 7, "minute": 6}
